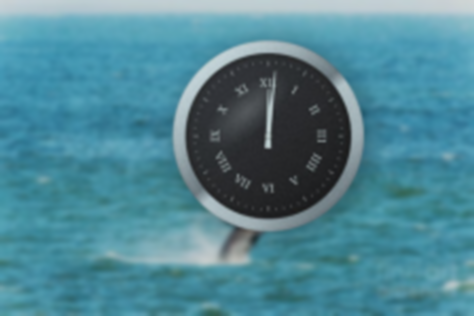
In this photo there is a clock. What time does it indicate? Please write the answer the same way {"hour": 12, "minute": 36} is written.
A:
{"hour": 12, "minute": 1}
